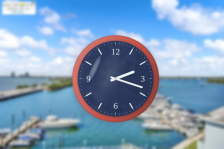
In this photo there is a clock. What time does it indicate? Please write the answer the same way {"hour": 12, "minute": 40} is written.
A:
{"hour": 2, "minute": 18}
